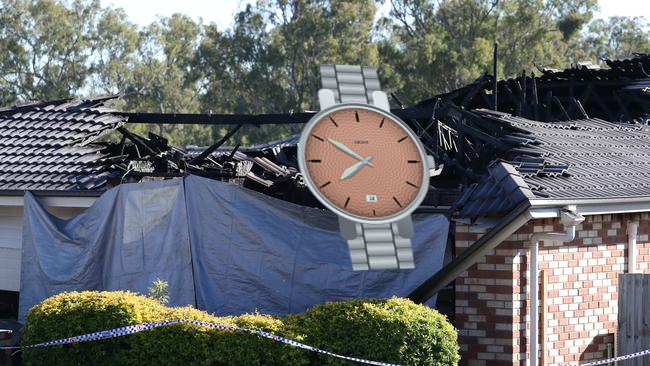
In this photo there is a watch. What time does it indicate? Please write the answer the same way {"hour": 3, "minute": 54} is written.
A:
{"hour": 7, "minute": 51}
